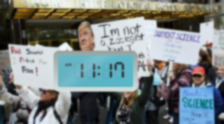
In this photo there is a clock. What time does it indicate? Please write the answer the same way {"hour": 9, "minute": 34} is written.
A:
{"hour": 11, "minute": 17}
